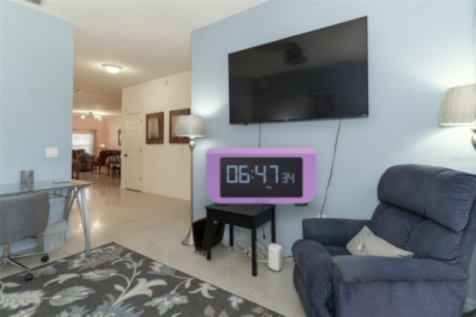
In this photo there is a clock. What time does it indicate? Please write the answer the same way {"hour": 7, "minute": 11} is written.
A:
{"hour": 6, "minute": 47}
